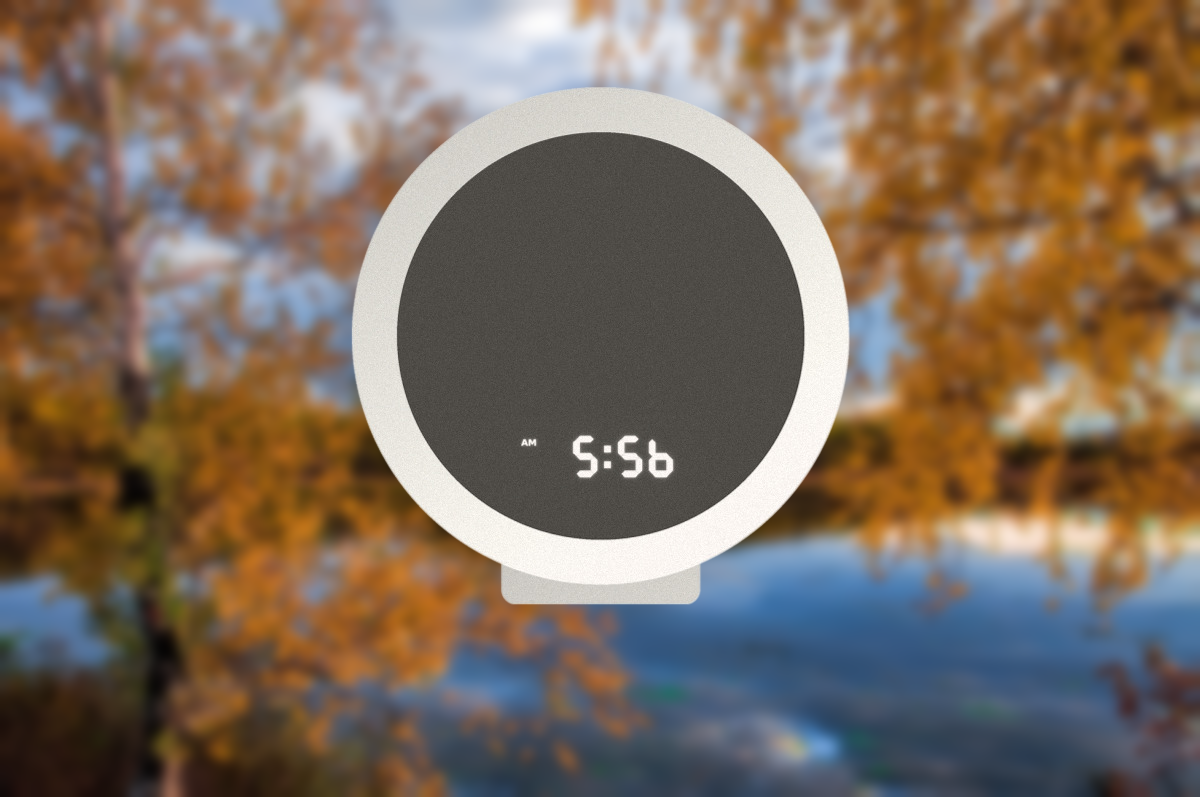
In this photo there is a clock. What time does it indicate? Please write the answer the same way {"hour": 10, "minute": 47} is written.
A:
{"hour": 5, "minute": 56}
